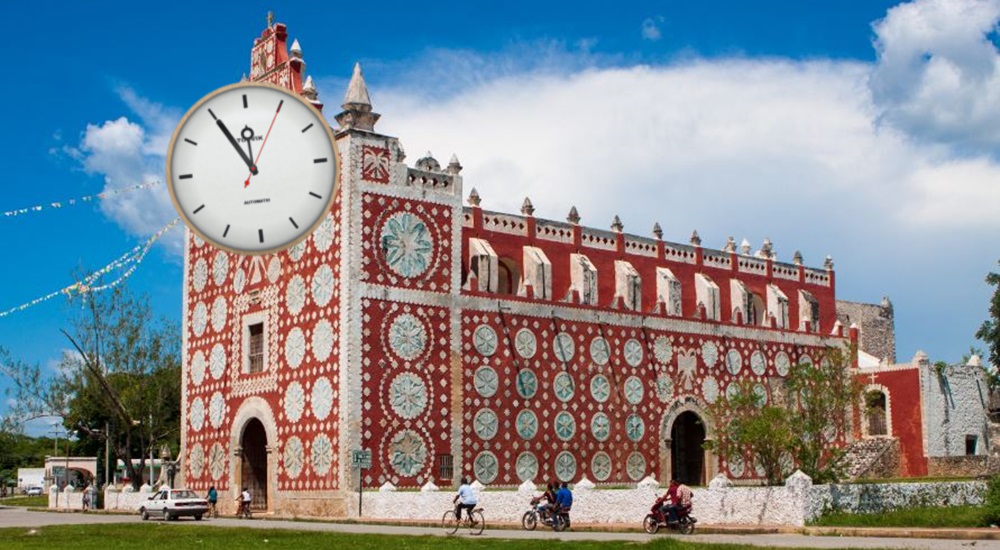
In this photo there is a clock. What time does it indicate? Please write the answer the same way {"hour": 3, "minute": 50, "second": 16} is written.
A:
{"hour": 11, "minute": 55, "second": 5}
